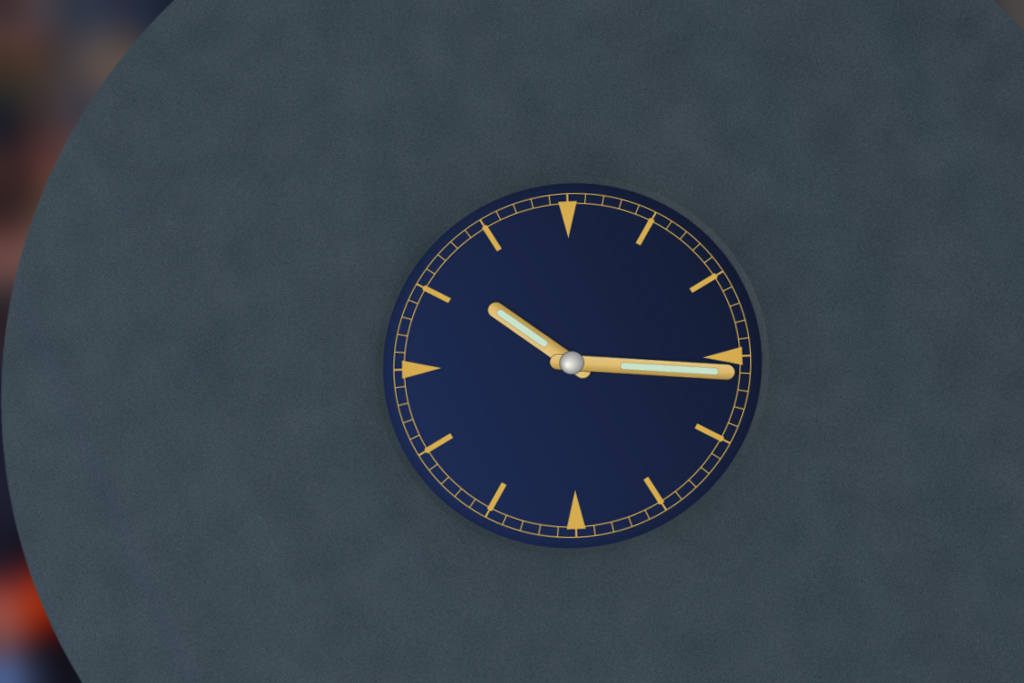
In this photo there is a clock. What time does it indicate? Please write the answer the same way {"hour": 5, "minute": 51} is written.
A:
{"hour": 10, "minute": 16}
